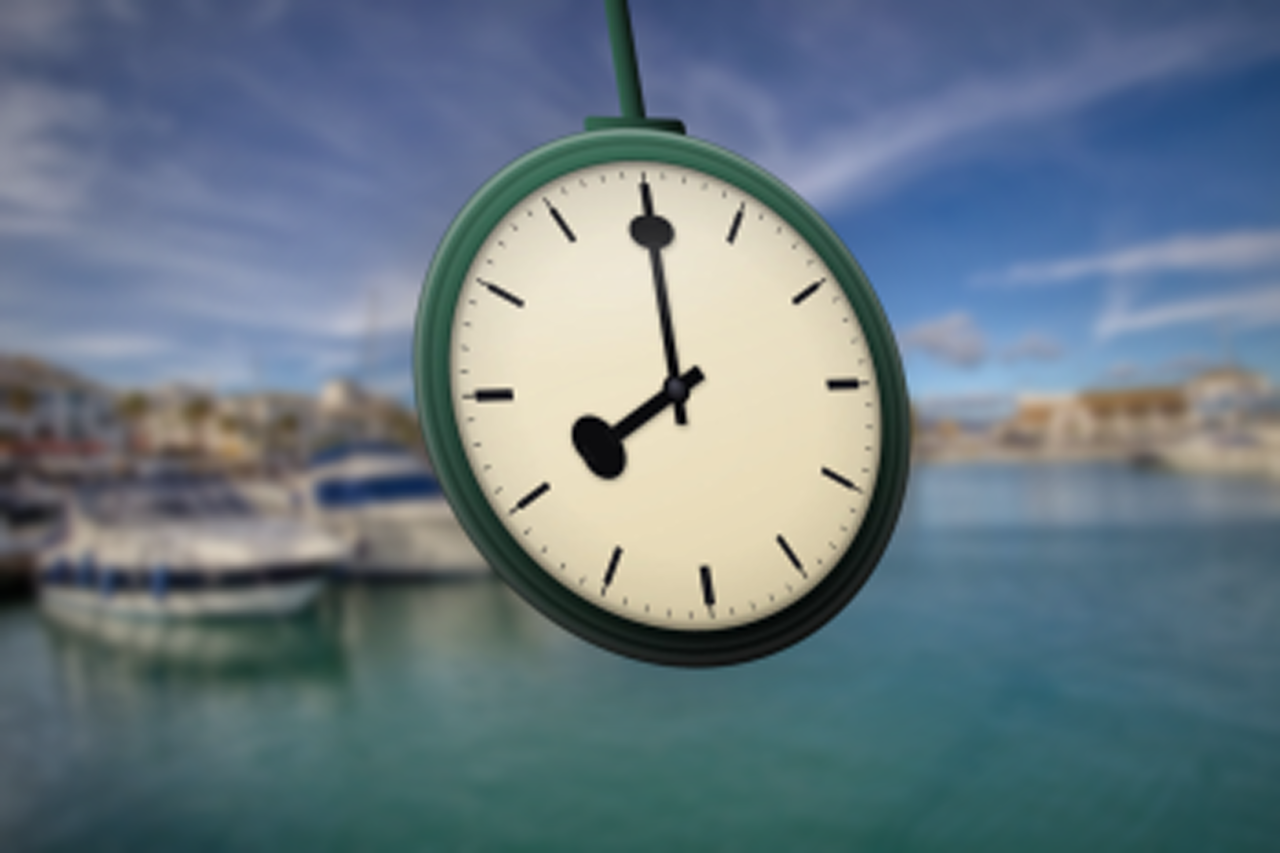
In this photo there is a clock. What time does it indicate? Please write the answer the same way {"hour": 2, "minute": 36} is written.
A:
{"hour": 8, "minute": 0}
